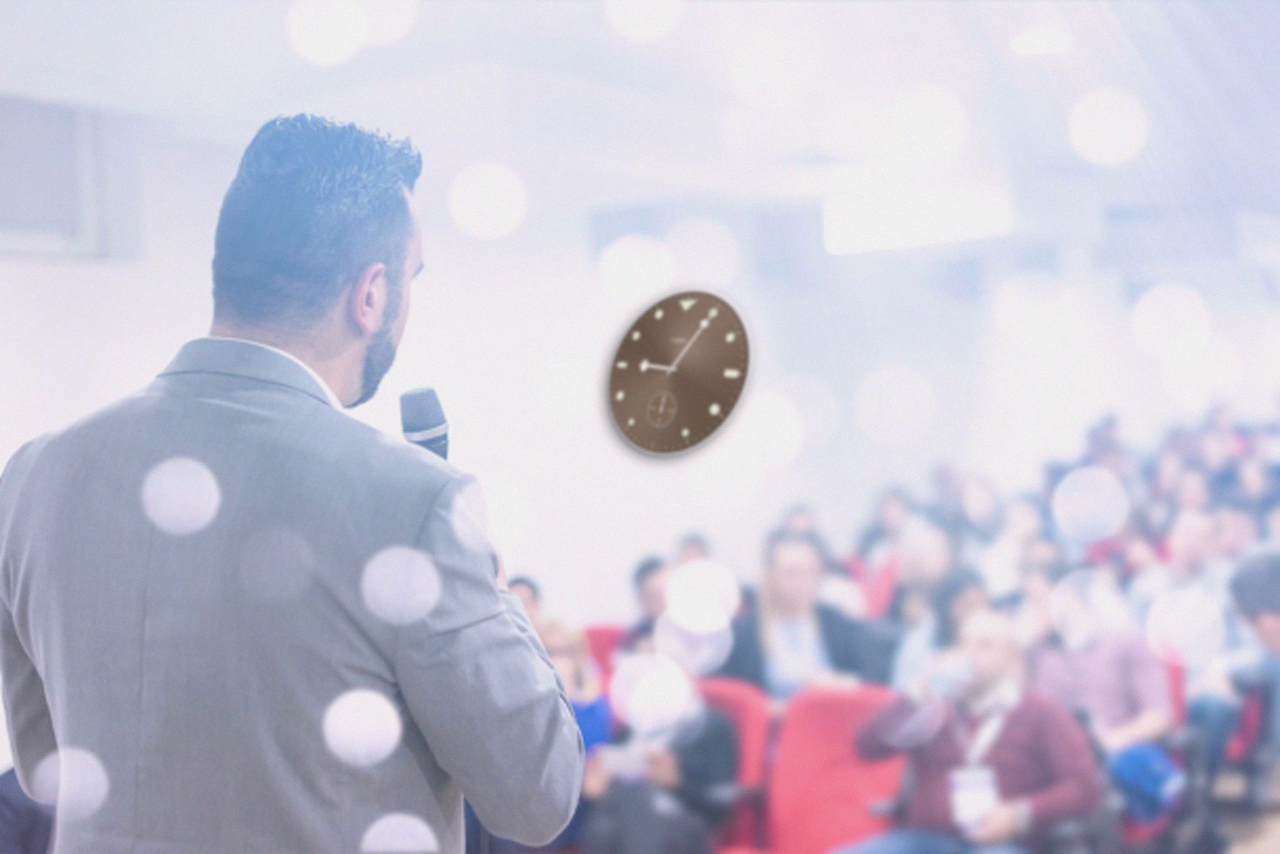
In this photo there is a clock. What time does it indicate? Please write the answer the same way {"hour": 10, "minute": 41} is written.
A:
{"hour": 9, "minute": 5}
